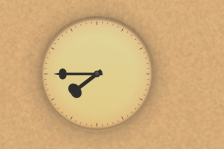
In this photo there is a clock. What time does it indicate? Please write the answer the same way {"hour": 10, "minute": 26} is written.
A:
{"hour": 7, "minute": 45}
